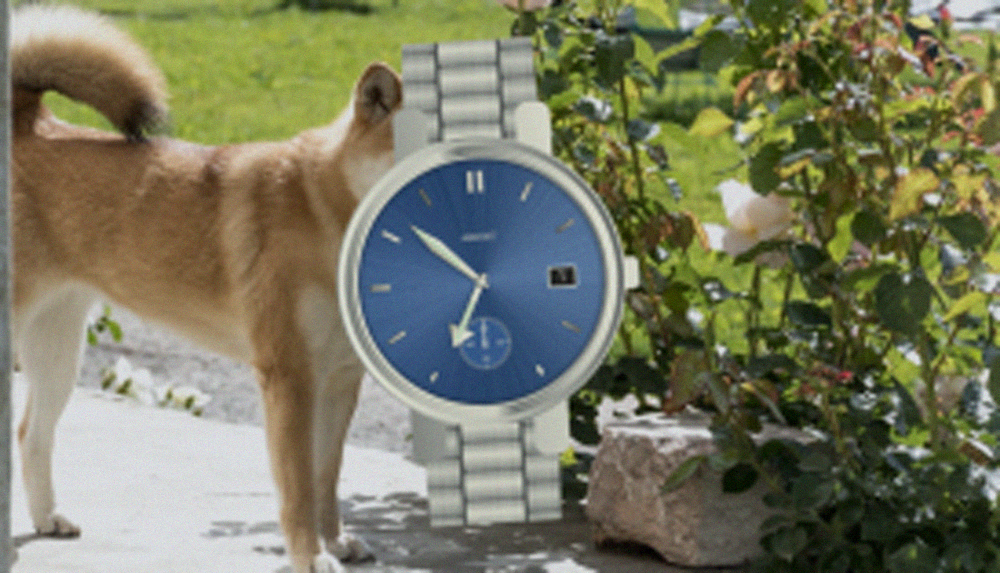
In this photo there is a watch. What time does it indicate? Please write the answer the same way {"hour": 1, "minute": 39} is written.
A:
{"hour": 6, "minute": 52}
